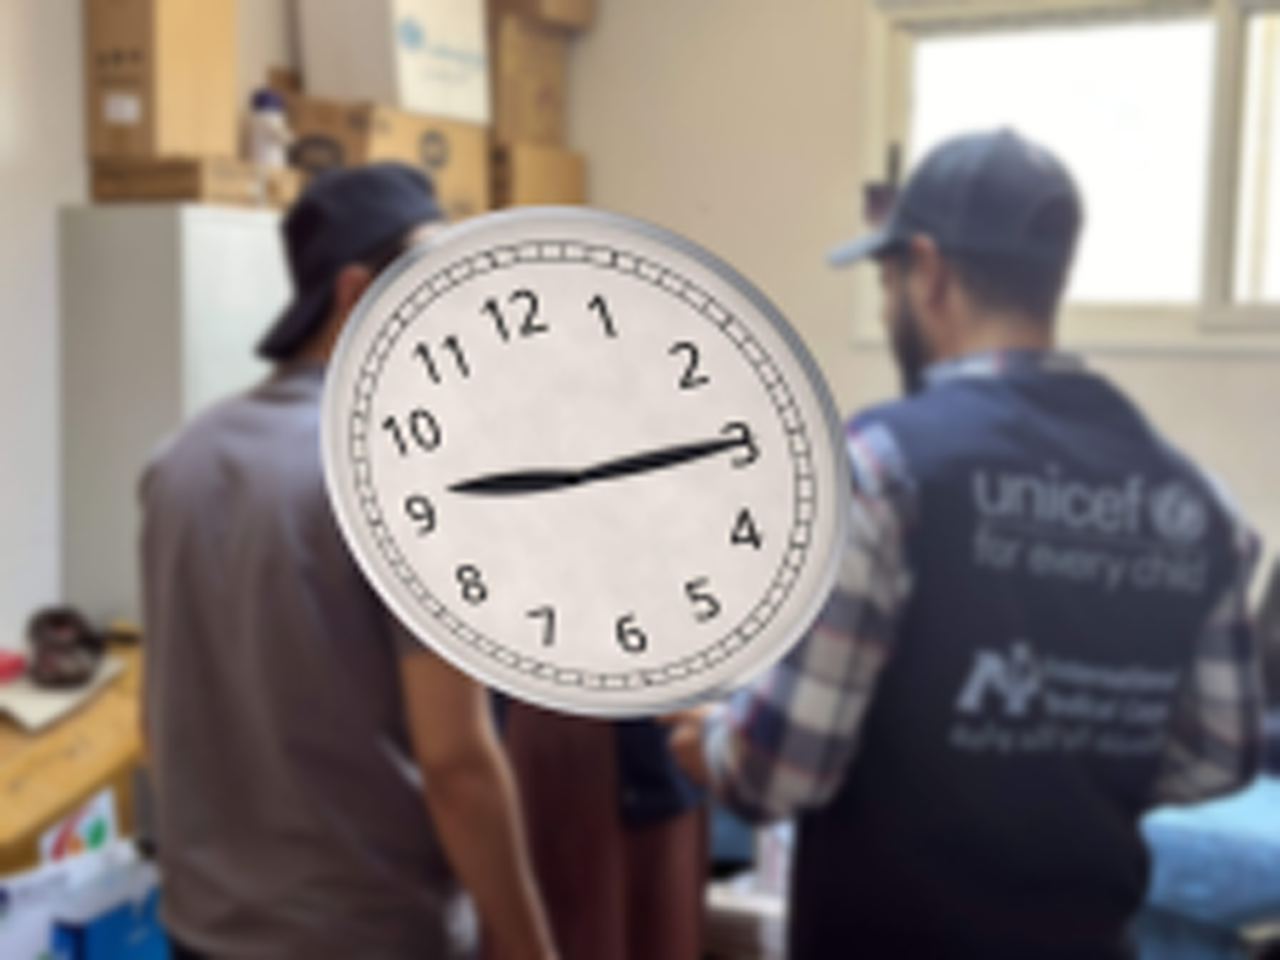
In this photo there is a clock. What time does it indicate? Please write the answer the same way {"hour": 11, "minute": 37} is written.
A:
{"hour": 9, "minute": 15}
